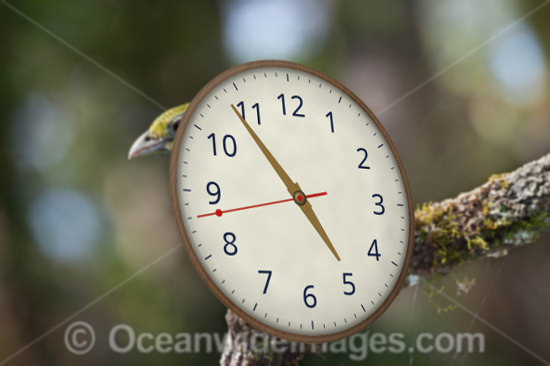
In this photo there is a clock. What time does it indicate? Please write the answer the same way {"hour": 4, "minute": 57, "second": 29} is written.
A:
{"hour": 4, "minute": 53, "second": 43}
